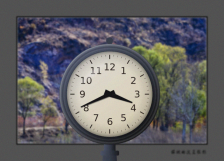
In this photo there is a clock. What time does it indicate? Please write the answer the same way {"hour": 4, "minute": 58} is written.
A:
{"hour": 3, "minute": 41}
